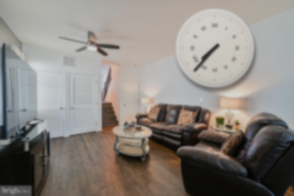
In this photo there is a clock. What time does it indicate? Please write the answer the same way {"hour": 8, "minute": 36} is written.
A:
{"hour": 7, "minute": 37}
